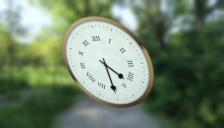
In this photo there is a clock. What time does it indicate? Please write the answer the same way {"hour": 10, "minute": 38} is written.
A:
{"hour": 4, "minute": 30}
